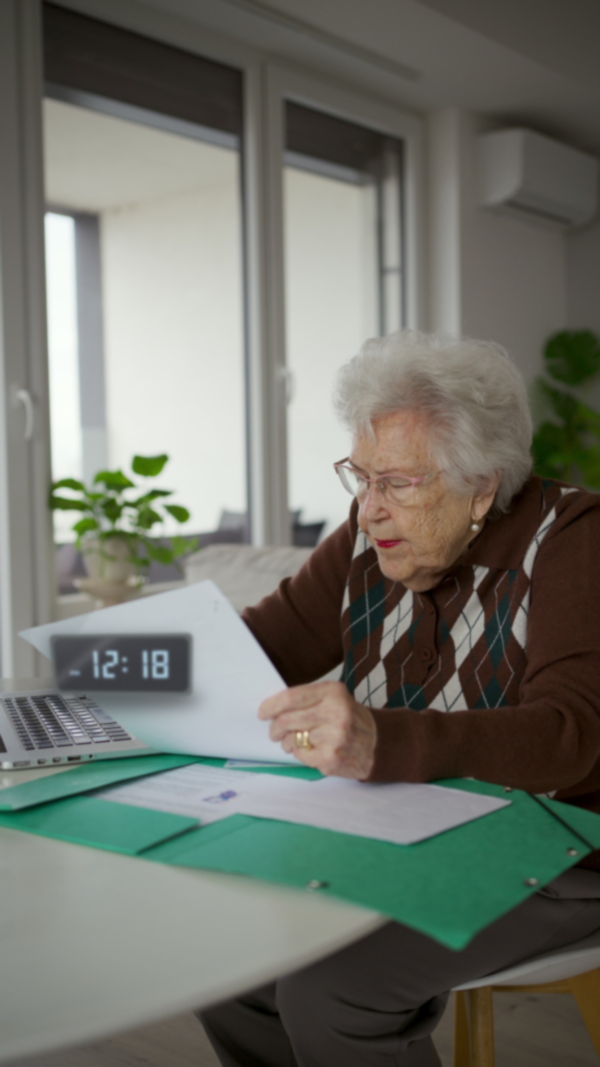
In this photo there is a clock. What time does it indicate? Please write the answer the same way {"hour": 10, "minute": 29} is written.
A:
{"hour": 12, "minute": 18}
